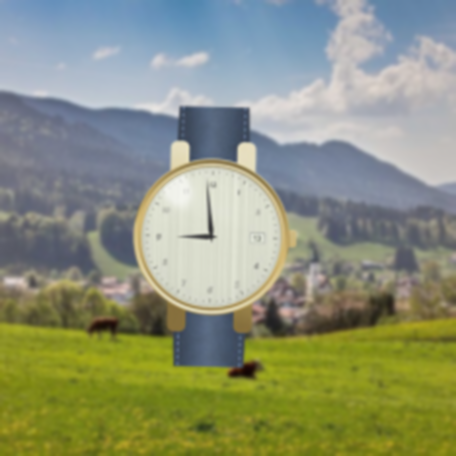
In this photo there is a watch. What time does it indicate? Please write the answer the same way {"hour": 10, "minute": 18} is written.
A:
{"hour": 8, "minute": 59}
